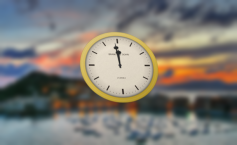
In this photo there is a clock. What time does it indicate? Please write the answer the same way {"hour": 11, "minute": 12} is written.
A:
{"hour": 11, "minute": 59}
